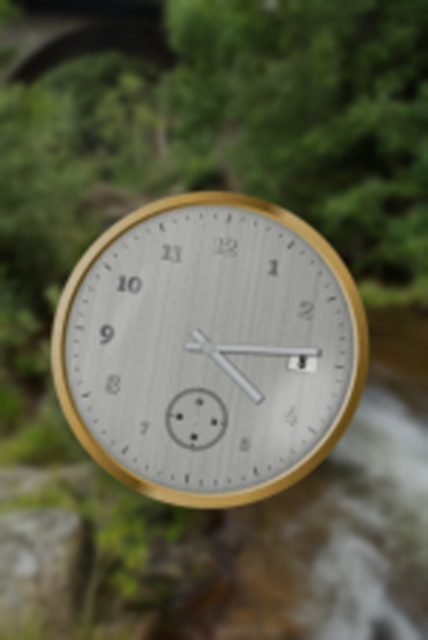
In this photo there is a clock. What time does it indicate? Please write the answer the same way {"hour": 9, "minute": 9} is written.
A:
{"hour": 4, "minute": 14}
